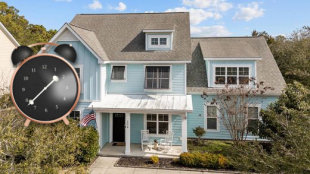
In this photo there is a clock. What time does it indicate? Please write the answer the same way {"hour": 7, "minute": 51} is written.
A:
{"hour": 1, "minute": 38}
